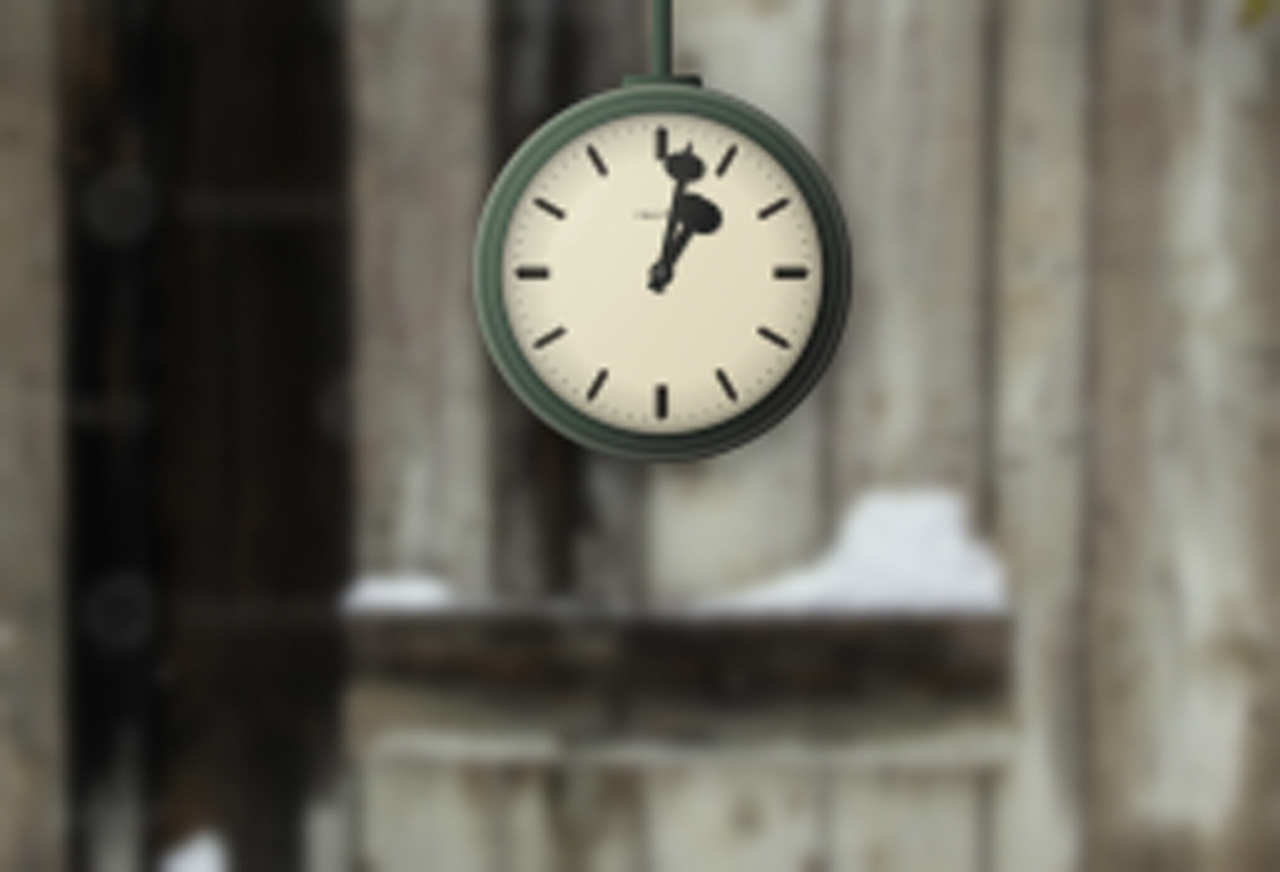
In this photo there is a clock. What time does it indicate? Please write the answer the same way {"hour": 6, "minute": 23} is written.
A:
{"hour": 1, "minute": 2}
